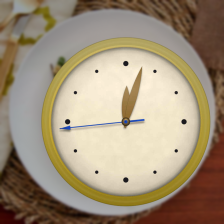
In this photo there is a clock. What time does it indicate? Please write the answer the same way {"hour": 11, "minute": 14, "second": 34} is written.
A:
{"hour": 12, "minute": 2, "second": 44}
